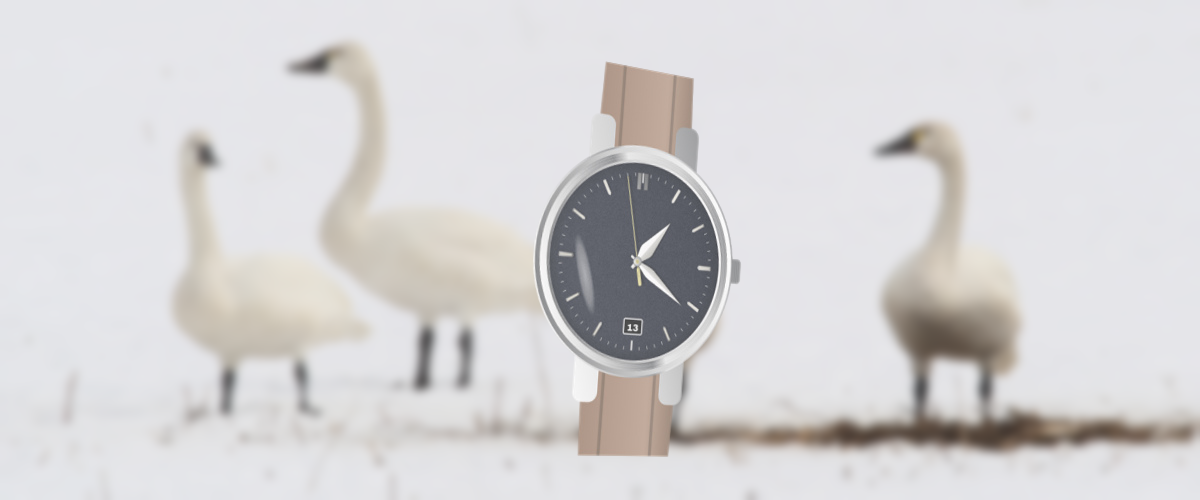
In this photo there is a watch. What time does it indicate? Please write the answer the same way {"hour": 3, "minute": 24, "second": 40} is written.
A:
{"hour": 1, "minute": 20, "second": 58}
